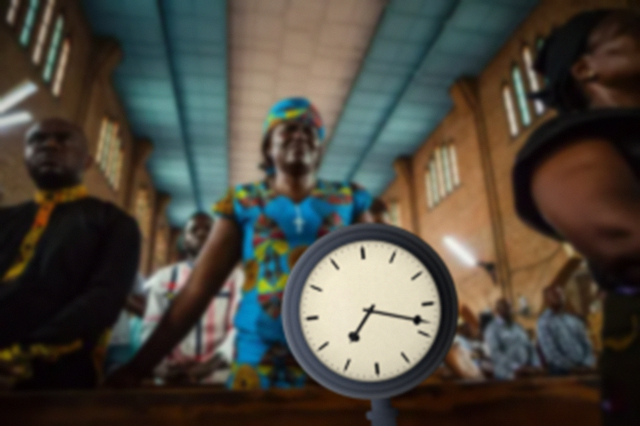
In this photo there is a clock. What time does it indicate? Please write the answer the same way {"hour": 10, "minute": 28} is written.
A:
{"hour": 7, "minute": 18}
